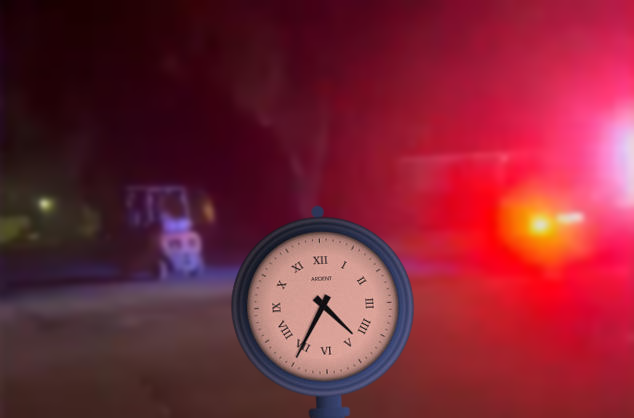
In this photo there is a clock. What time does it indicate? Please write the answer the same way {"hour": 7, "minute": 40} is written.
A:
{"hour": 4, "minute": 35}
